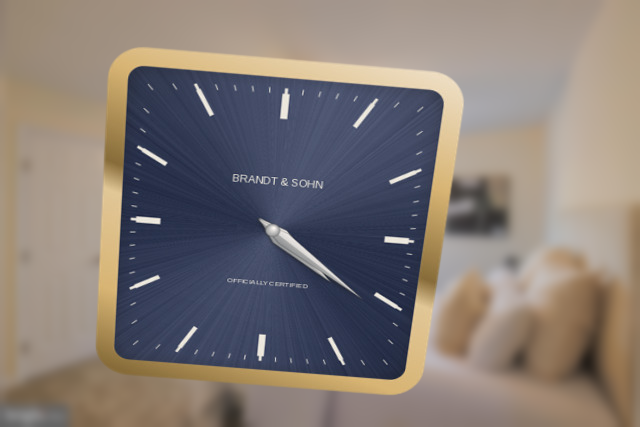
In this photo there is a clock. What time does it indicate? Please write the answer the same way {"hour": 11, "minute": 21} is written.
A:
{"hour": 4, "minute": 21}
